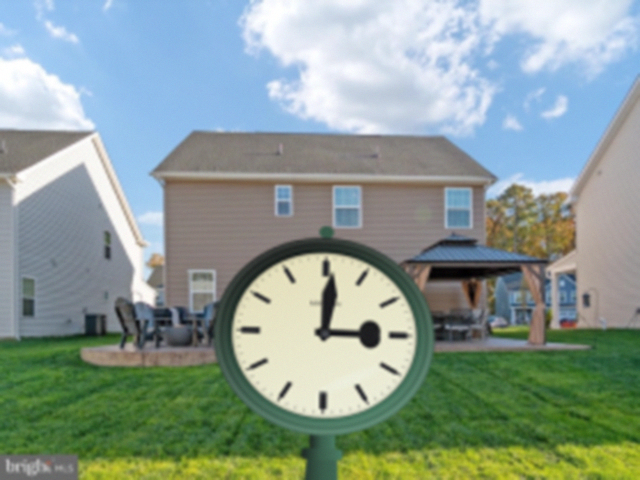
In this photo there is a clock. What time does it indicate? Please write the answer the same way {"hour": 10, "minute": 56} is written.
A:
{"hour": 3, "minute": 1}
